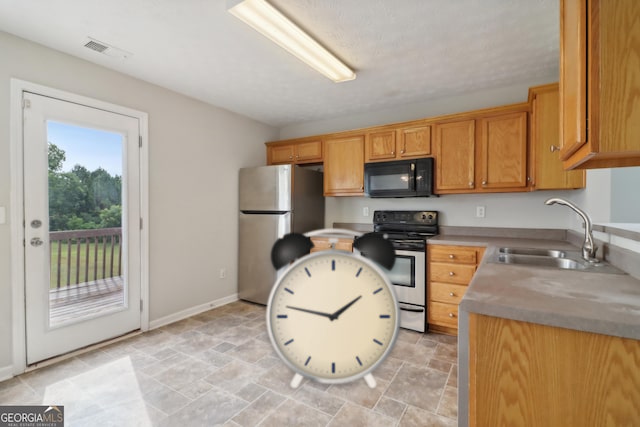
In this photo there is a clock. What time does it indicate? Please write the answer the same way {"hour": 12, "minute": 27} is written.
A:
{"hour": 1, "minute": 47}
